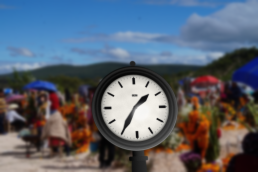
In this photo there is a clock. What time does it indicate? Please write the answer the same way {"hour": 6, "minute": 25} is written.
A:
{"hour": 1, "minute": 35}
